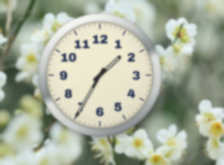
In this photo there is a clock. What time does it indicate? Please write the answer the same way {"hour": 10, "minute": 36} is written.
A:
{"hour": 1, "minute": 35}
